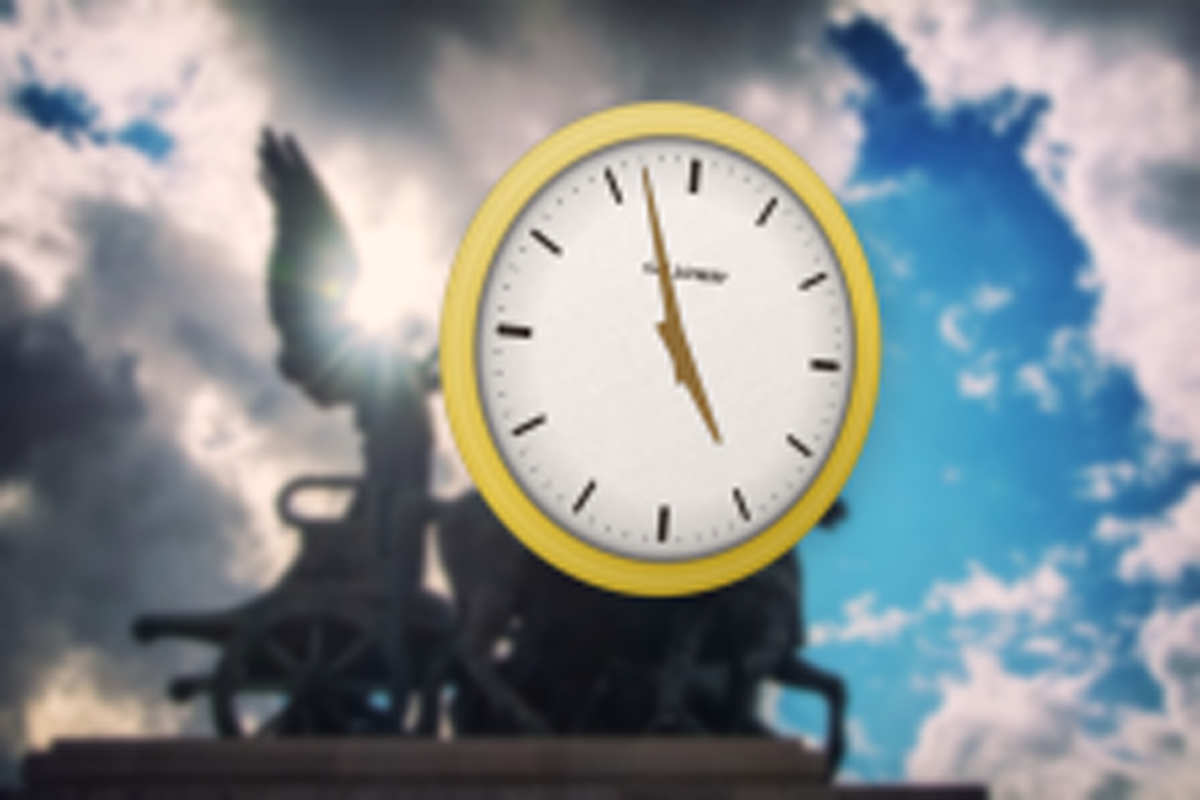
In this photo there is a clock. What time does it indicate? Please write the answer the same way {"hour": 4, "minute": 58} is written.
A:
{"hour": 4, "minute": 57}
